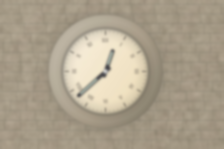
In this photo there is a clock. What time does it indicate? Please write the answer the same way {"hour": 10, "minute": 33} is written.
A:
{"hour": 12, "minute": 38}
